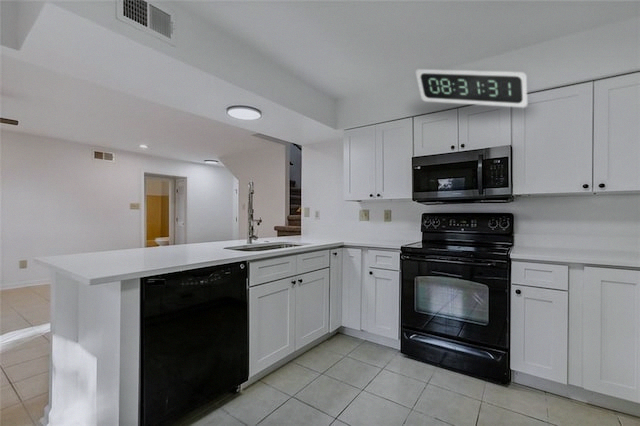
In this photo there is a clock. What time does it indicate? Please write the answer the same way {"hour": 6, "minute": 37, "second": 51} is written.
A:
{"hour": 8, "minute": 31, "second": 31}
